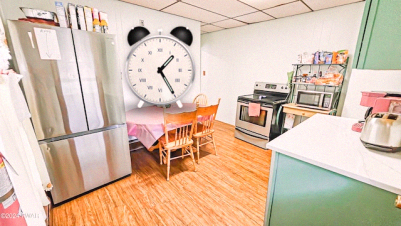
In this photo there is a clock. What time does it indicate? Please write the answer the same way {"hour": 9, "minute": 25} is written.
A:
{"hour": 1, "minute": 25}
